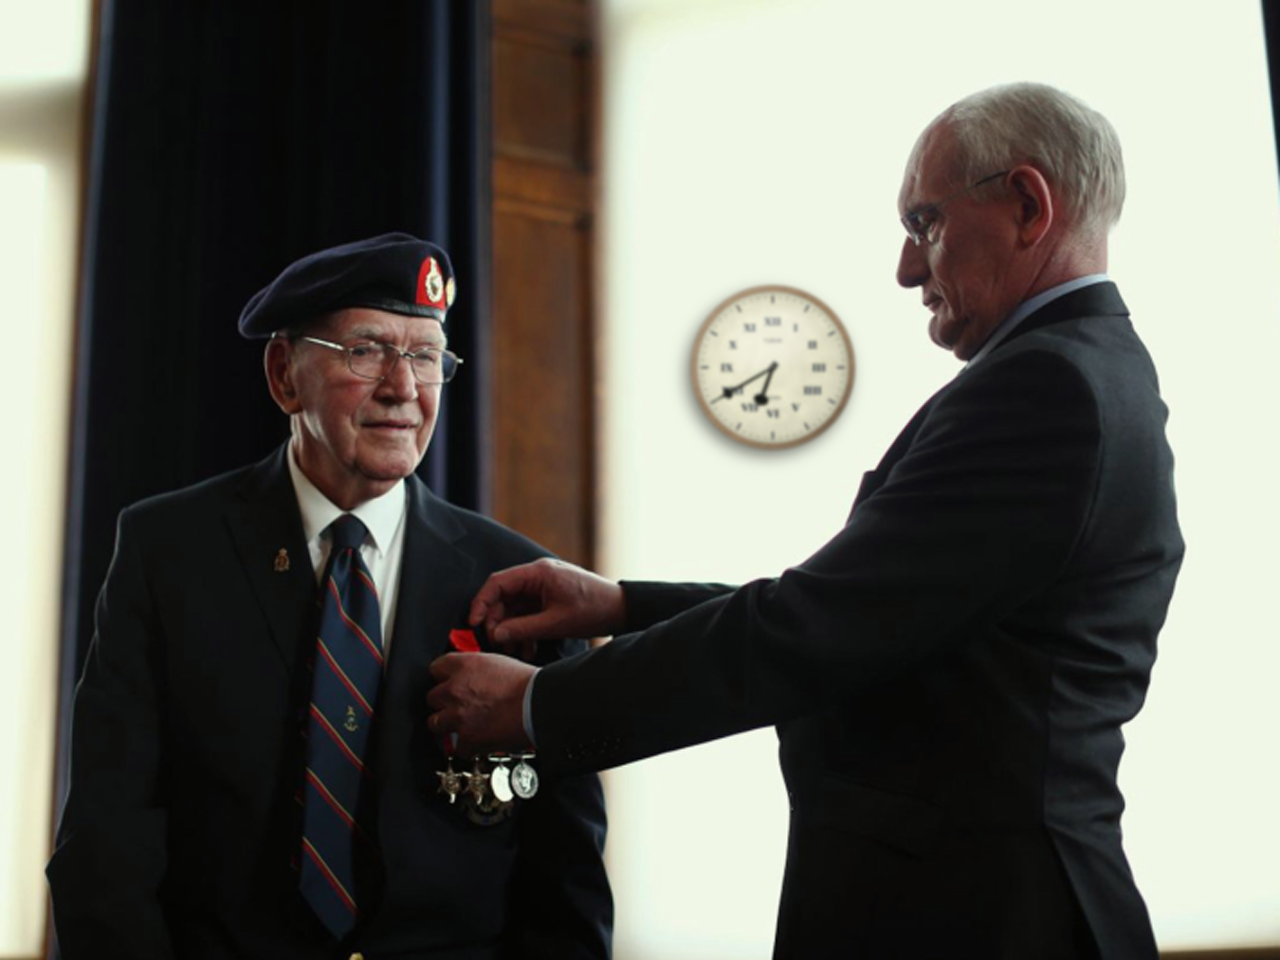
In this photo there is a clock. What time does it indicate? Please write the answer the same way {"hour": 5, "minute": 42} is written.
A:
{"hour": 6, "minute": 40}
